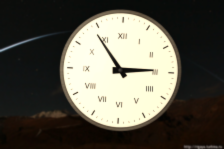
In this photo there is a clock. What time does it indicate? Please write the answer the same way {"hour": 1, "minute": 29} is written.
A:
{"hour": 2, "minute": 54}
